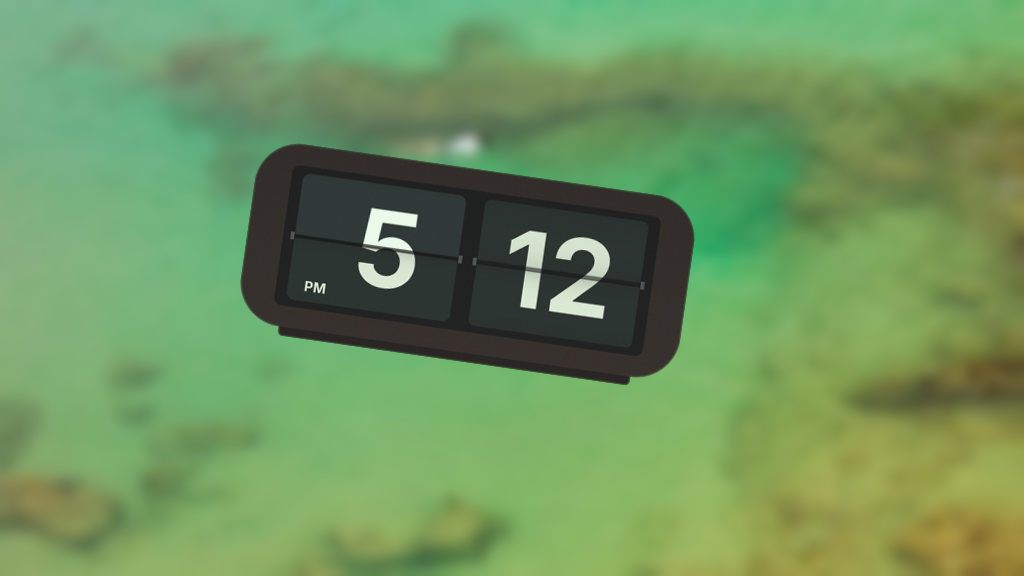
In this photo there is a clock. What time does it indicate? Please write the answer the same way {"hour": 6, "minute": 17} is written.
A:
{"hour": 5, "minute": 12}
